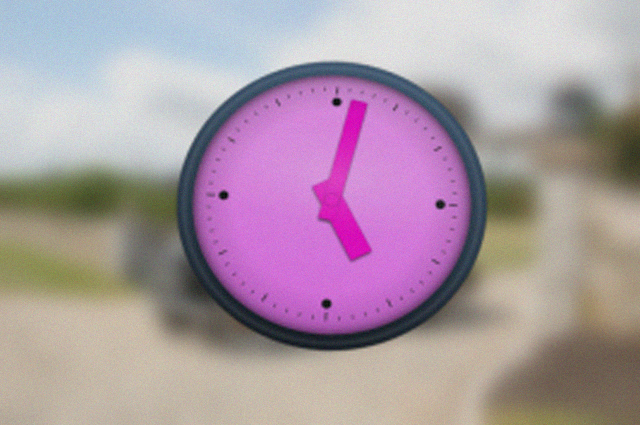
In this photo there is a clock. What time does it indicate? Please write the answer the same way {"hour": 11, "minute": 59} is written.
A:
{"hour": 5, "minute": 2}
